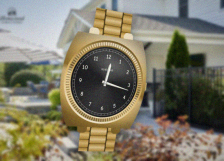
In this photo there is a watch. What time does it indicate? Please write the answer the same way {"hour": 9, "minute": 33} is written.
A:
{"hour": 12, "minute": 17}
